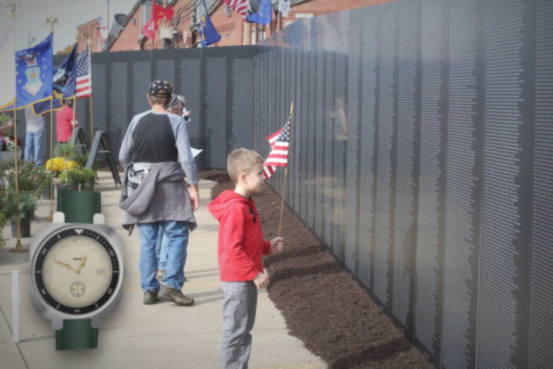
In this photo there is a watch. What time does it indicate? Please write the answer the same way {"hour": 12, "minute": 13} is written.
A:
{"hour": 12, "minute": 49}
